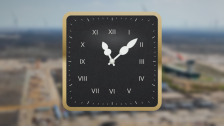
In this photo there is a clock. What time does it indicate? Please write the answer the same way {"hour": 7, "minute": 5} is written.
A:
{"hour": 11, "minute": 8}
